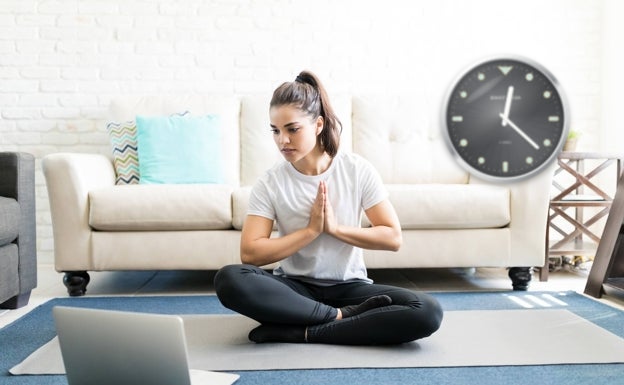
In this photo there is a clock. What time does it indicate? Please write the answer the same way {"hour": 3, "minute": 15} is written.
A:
{"hour": 12, "minute": 22}
